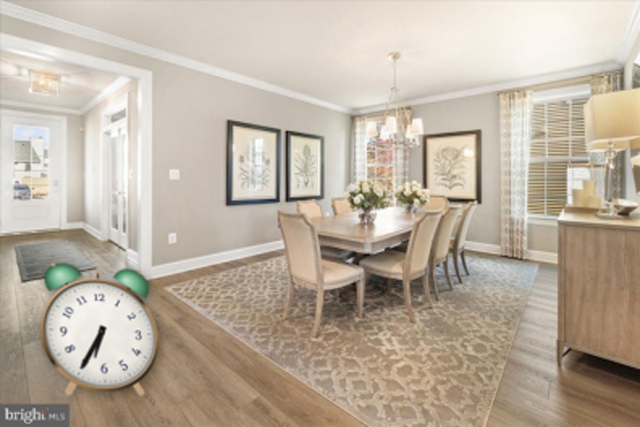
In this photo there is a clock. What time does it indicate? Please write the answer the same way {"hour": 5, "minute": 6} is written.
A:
{"hour": 6, "minute": 35}
